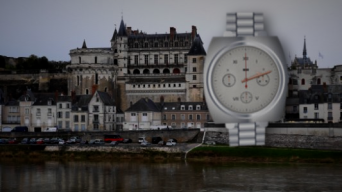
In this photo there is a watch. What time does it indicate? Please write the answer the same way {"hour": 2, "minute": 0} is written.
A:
{"hour": 2, "minute": 12}
